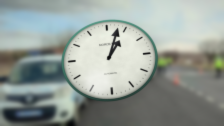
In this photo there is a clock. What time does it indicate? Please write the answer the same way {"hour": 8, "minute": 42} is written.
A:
{"hour": 1, "minute": 3}
